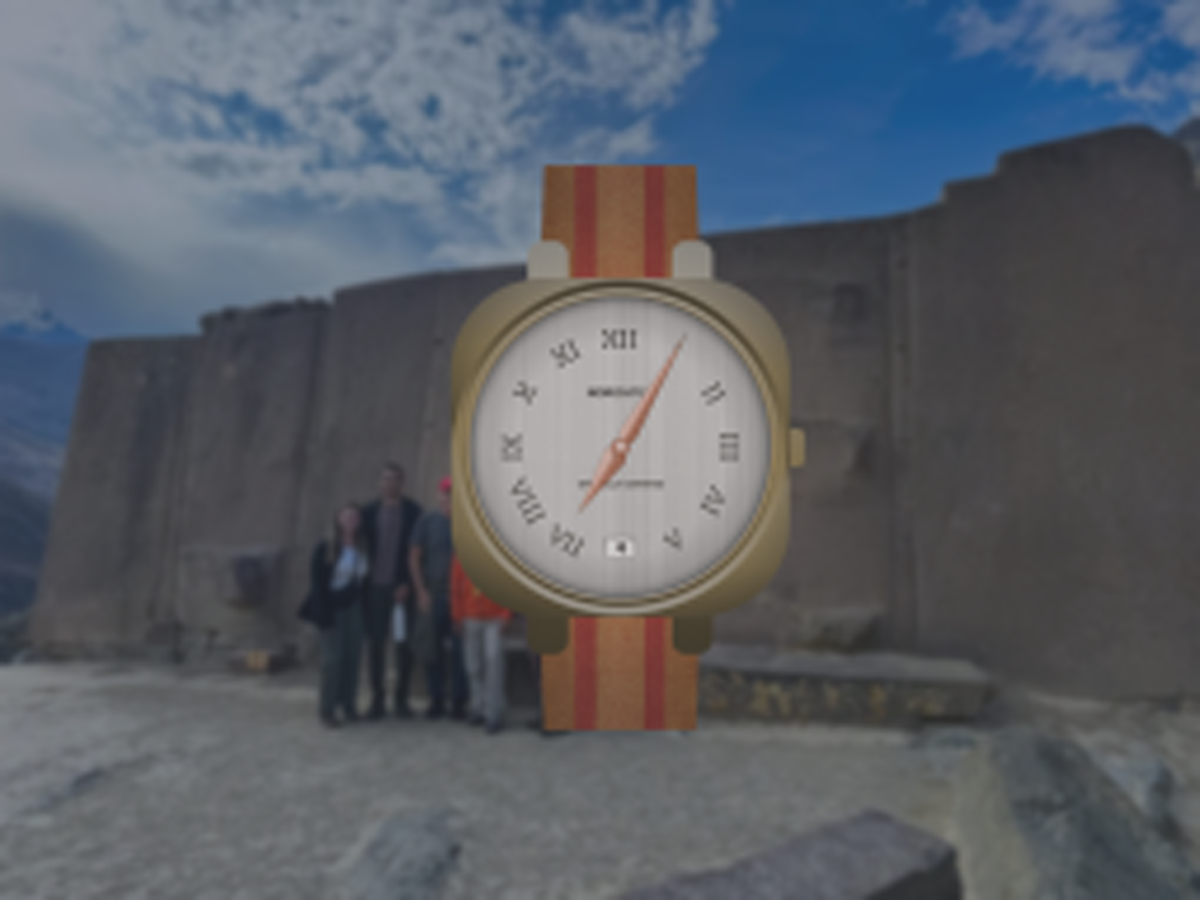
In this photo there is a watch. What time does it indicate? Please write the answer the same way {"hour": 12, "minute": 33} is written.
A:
{"hour": 7, "minute": 5}
